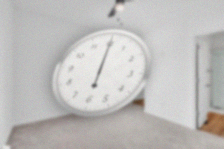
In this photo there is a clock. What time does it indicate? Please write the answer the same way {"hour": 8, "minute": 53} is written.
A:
{"hour": 6, "minute": 0}
